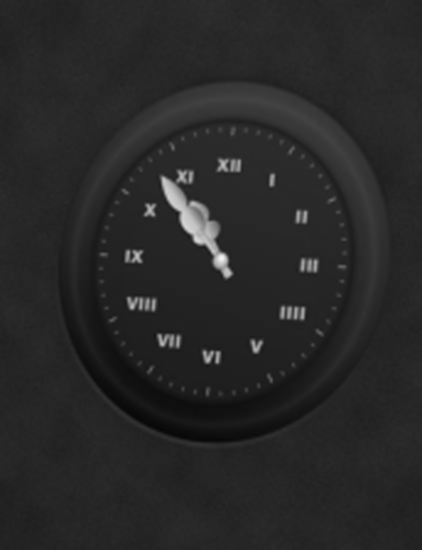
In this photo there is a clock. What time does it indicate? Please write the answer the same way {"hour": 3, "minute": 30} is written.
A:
{"hour": 10, "minute": 53}
